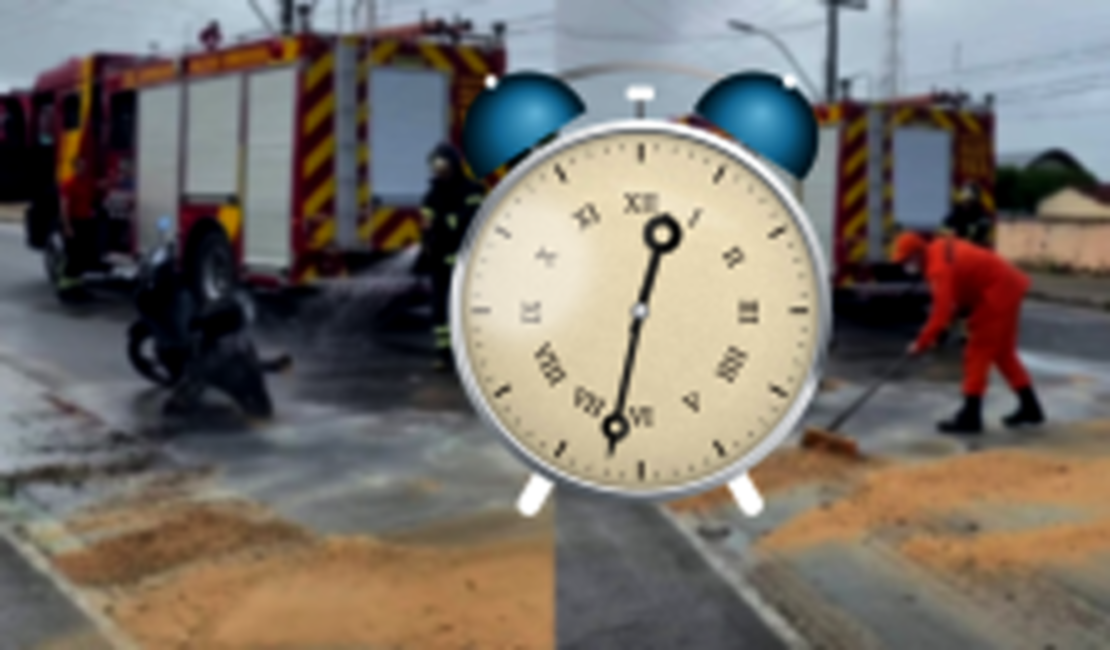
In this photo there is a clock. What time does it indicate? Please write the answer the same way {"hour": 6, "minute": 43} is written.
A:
{"hour": 12, "minute": 32}
